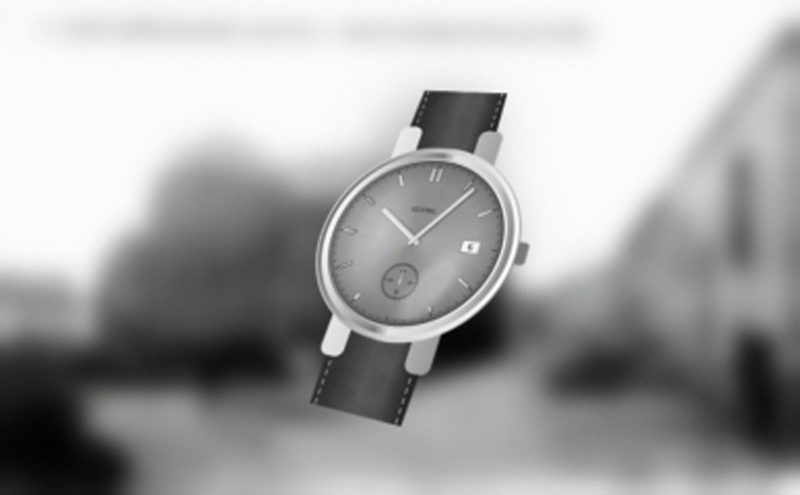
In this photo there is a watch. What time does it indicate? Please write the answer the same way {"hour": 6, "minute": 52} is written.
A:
{"hour": 10, "minute": 6}
